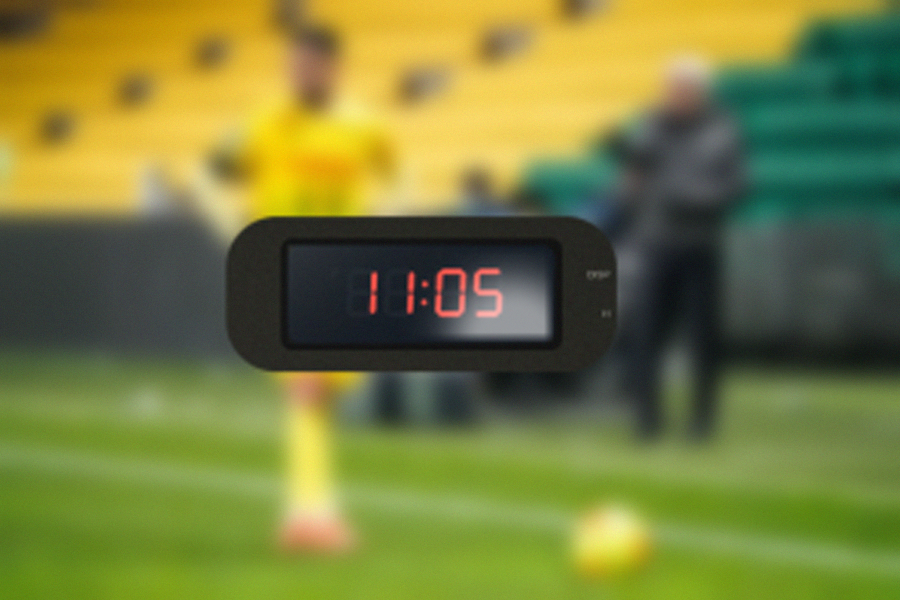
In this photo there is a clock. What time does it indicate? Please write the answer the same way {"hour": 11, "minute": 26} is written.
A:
{"hour": 11, "minute": 5}
